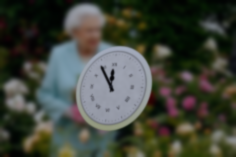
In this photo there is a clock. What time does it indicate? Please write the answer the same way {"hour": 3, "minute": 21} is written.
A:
{"hour": 11, "minute": 54}
